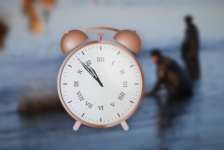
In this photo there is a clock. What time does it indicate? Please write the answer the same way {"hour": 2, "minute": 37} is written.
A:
{"hour": 10, "minute": 53}
